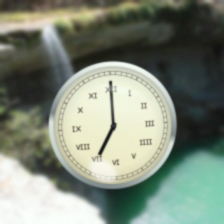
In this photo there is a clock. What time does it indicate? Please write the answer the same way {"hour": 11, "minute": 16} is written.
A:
{"hour": 7, "minute": 0}
